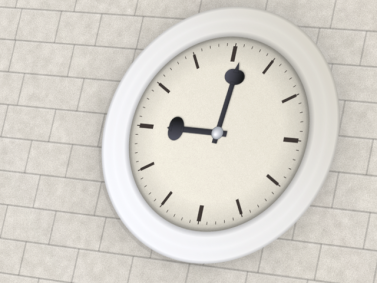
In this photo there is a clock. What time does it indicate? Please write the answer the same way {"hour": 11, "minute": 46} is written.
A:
{"hour": 9, "minute": 1}
